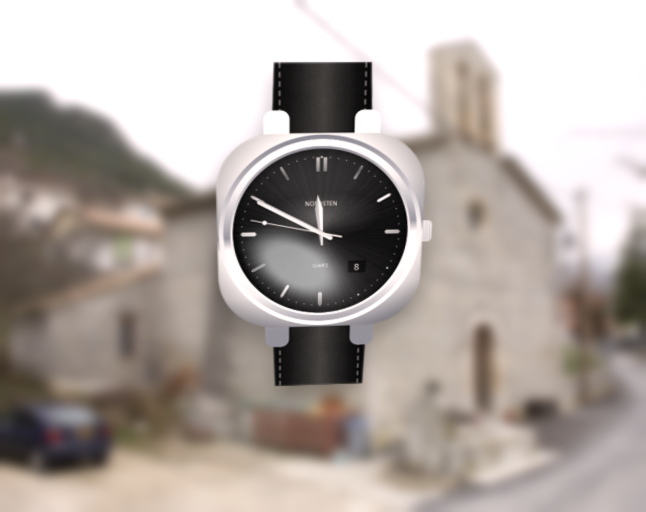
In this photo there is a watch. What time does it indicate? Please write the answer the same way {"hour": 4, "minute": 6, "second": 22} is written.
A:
{"hour": 11, "minute": 49, "second": 47}
